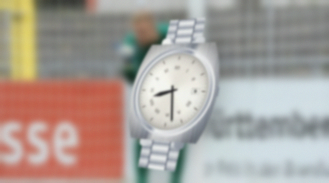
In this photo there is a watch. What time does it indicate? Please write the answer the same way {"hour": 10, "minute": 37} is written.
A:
{"hour": 8, "minute": 28}
